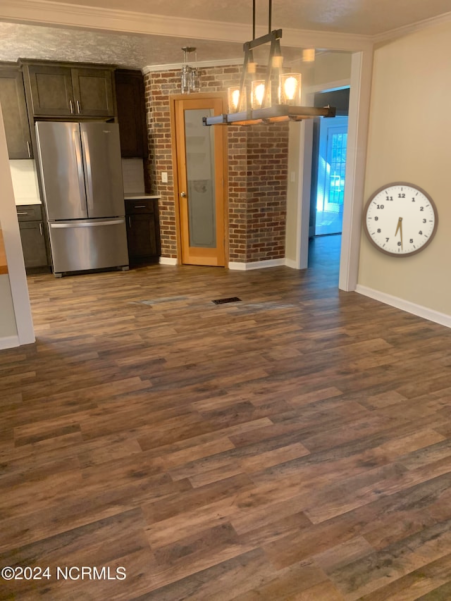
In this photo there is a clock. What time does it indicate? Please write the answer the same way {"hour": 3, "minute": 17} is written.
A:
{"hour": 6, "minute": 29}
